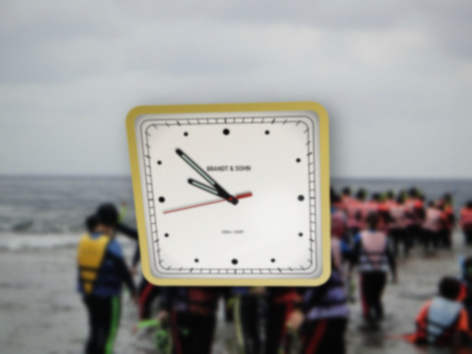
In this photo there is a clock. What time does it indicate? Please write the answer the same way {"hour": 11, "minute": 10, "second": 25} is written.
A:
{"hour": 9, "minute": 52, "second": 43}
